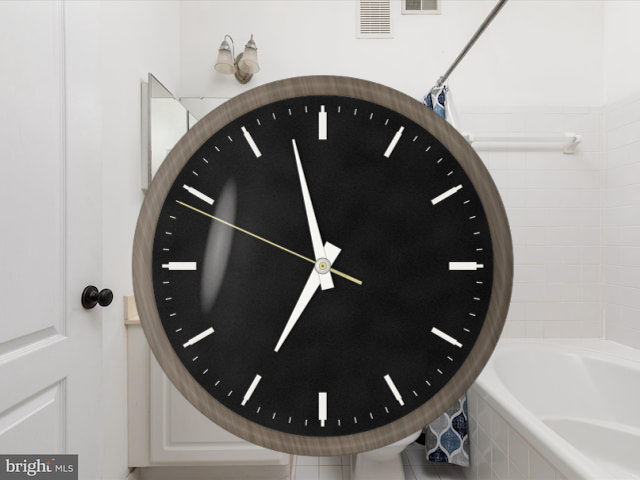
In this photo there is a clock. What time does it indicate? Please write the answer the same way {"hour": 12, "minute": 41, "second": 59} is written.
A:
{"hour": 6, "minute": 57, "second": 49}
